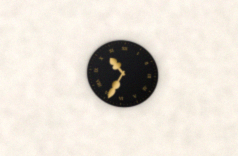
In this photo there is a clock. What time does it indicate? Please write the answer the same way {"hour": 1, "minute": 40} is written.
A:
{"hour": 10, "minute": 34}
